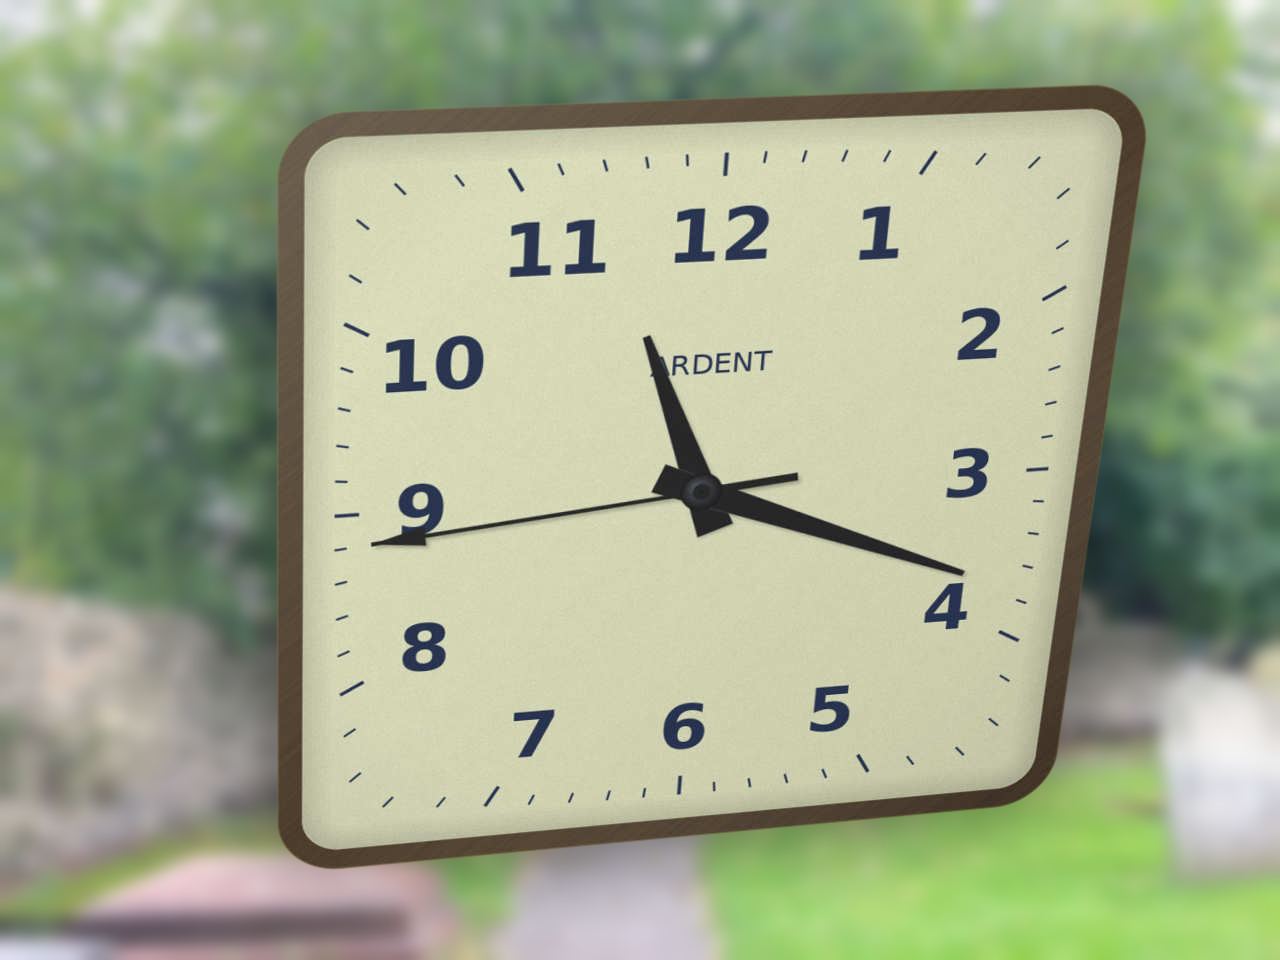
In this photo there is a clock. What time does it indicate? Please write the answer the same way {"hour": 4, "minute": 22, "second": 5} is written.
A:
{"hour": 11, "minute": 18, "second": 44}
